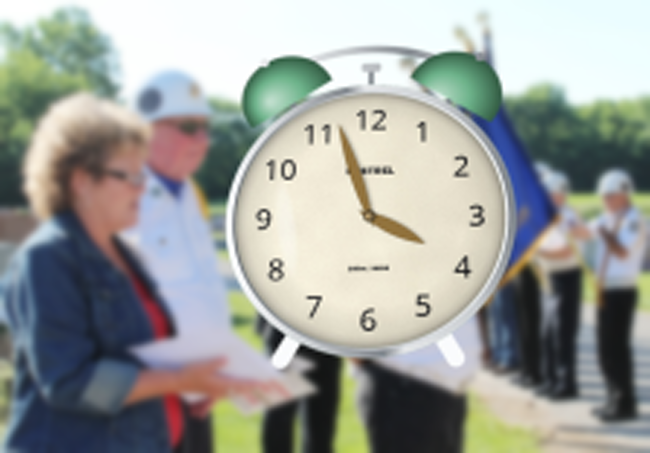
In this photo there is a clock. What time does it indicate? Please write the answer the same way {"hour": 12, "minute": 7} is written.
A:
{"hour": 3, "minute": 57}
